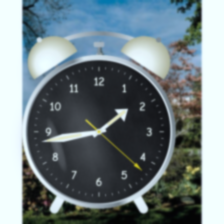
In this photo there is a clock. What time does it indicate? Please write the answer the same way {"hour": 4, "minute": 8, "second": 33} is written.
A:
{"hour": 1, "minute": 43, "second": 22}
